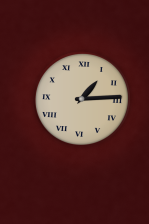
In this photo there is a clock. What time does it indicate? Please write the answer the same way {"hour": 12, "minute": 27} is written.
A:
{"hour": 1, "minute": 14}
